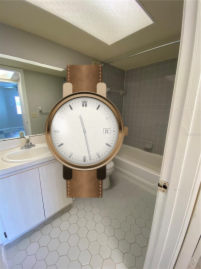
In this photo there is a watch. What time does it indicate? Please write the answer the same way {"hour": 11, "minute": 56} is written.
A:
{"hour": 11, "minute": 28}
